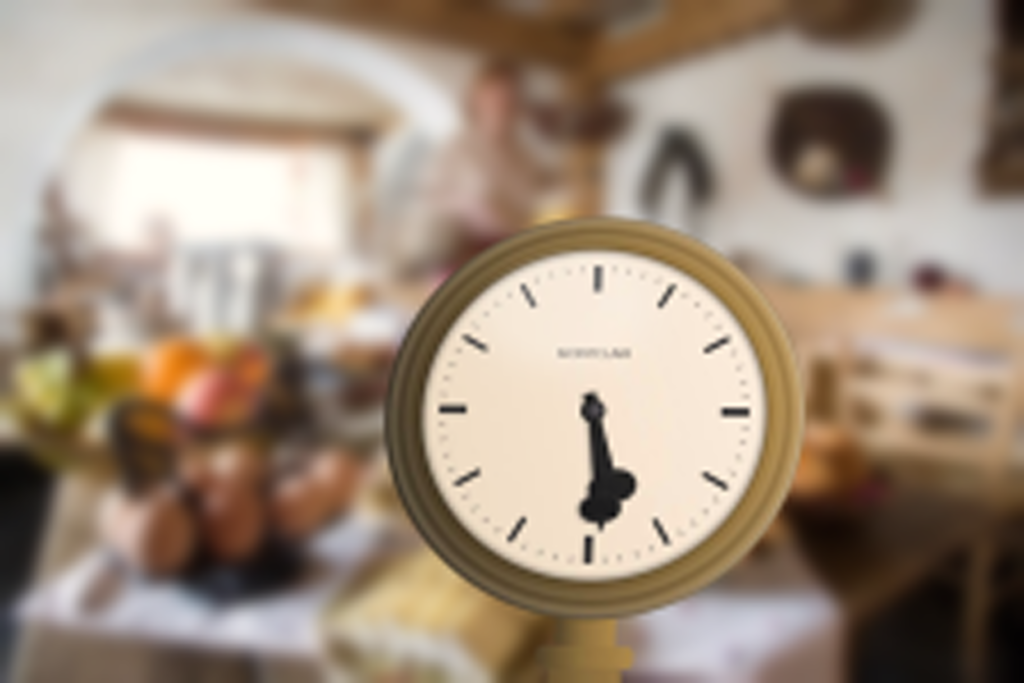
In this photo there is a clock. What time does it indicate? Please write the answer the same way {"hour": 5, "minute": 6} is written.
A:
{"hour": 5, "minute": 29}
